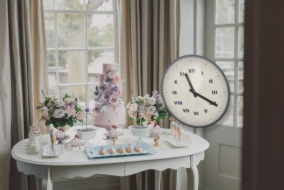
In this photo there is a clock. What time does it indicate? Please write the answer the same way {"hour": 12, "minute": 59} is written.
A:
{"hour": 11, "minute": 20}
